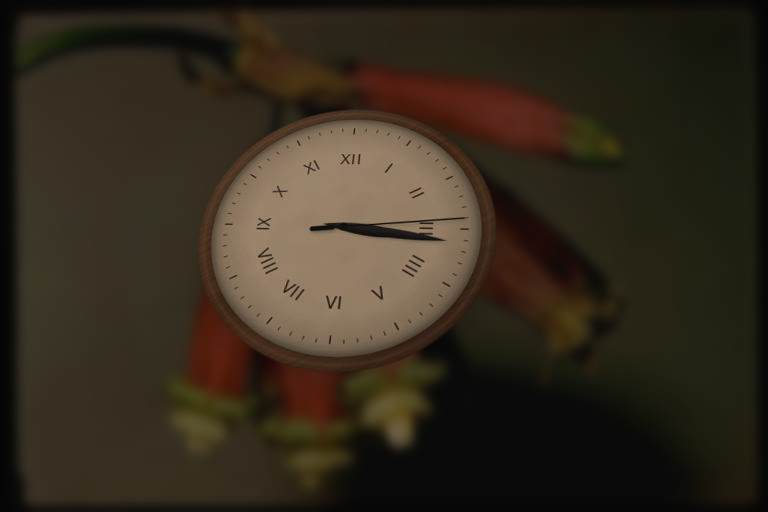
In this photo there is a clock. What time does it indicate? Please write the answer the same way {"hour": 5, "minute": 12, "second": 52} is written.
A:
{"hour": 3, "minute": 16, "second": 14}
